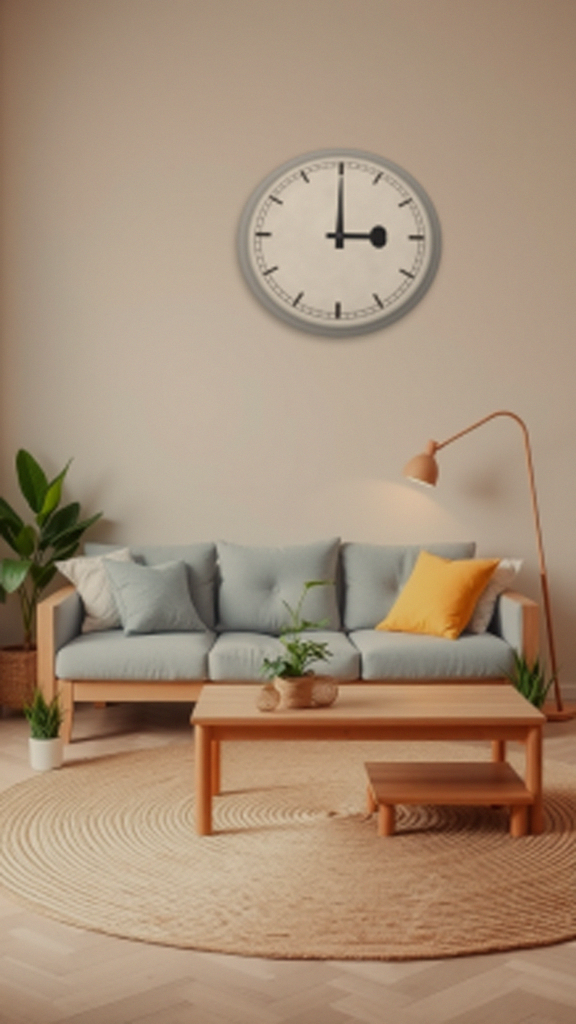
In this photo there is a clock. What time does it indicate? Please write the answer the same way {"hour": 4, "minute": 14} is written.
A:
{"hour": 3, "minute": 0}
